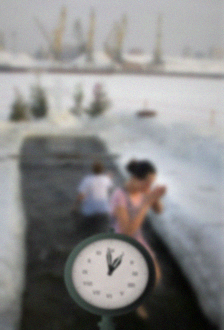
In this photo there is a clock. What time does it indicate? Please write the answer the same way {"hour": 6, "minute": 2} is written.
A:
{"hour": 12, "minute": 59}
